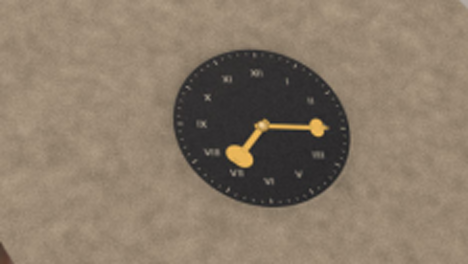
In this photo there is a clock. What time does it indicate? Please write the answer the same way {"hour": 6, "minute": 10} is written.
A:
{"hour": 7, "minute": 15}
